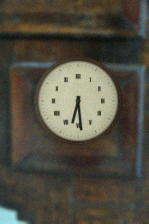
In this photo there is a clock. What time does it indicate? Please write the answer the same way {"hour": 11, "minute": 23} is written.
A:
{"hour": 6, "minute": 29}
